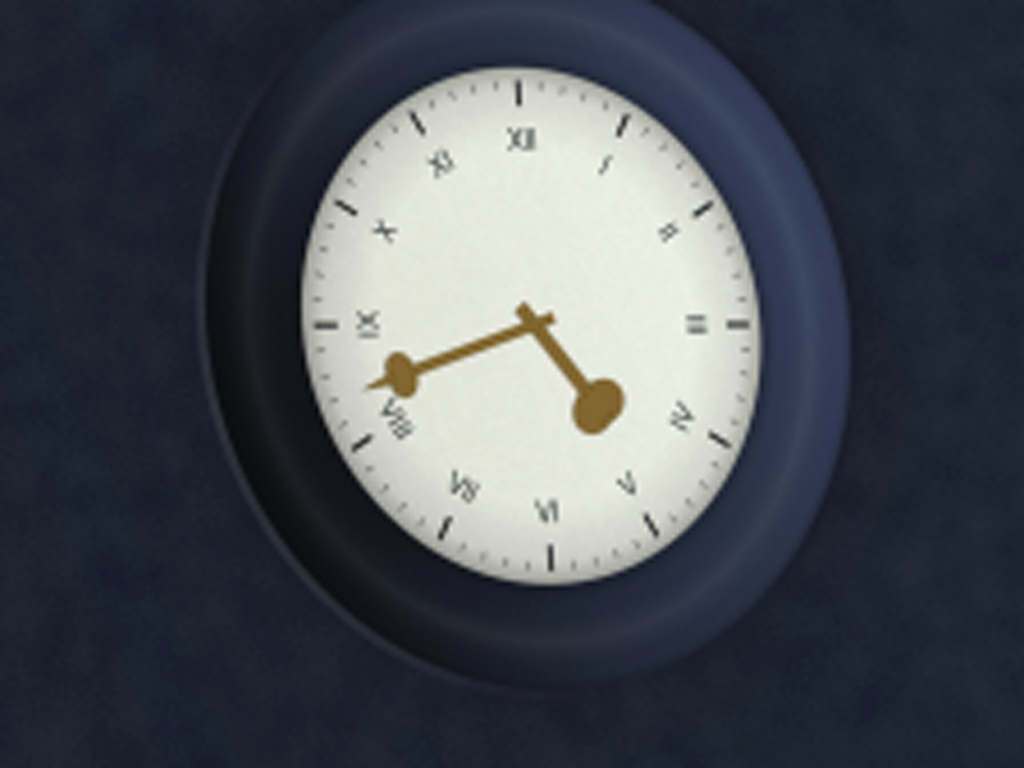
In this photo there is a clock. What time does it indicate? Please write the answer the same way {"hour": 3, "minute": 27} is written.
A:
{"hour": 4, "minute": 42}
